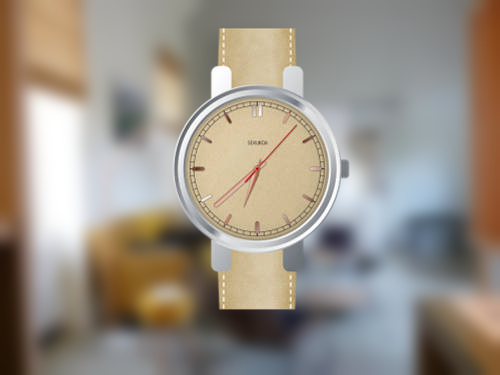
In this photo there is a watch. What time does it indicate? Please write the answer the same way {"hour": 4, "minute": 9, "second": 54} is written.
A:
{"hour": 6, "minute": 38, "second": 7}
